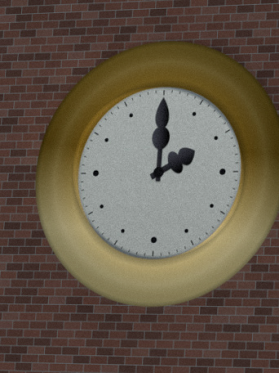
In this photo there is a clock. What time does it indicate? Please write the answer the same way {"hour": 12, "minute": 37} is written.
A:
{"hour": 2, "minute": 0}
